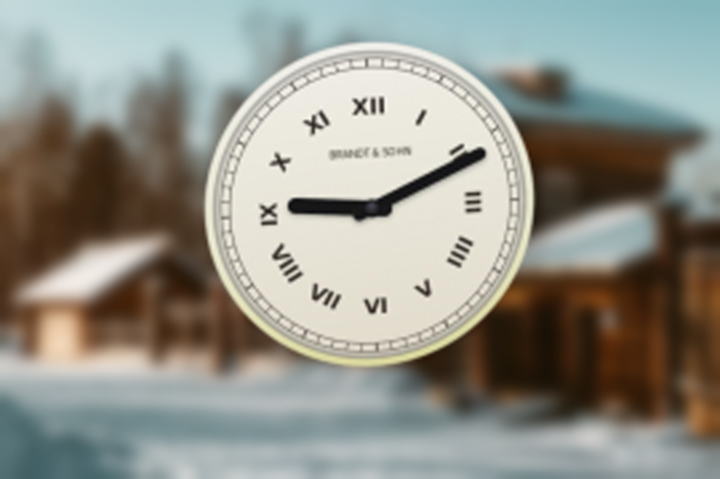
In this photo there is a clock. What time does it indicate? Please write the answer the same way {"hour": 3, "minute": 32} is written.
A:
{"hour": 9, "minute": 11}
